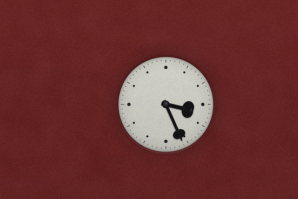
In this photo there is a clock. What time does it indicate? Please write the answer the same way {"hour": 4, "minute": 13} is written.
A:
{"hour": 3, "minute": 26}
